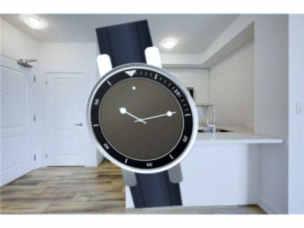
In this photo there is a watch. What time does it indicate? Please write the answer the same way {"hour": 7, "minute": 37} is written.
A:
{"hour": 10, "minute": 14}
